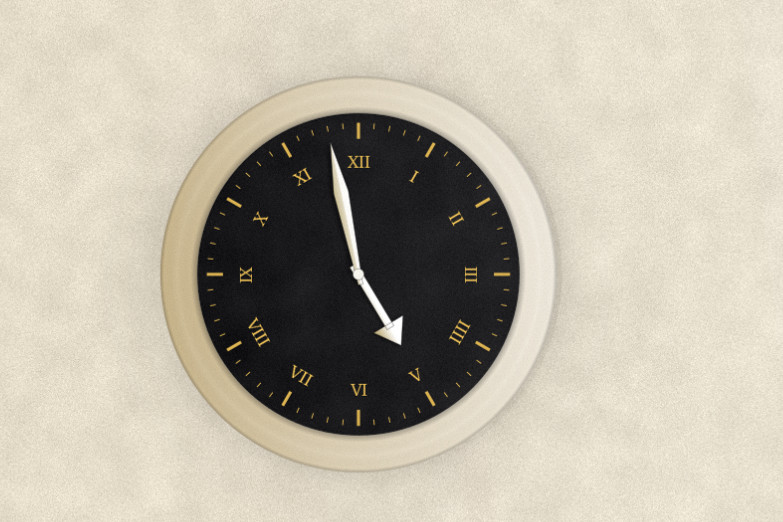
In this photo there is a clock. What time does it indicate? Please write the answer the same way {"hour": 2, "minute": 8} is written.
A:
{"hour": 4, "minute": 58}
